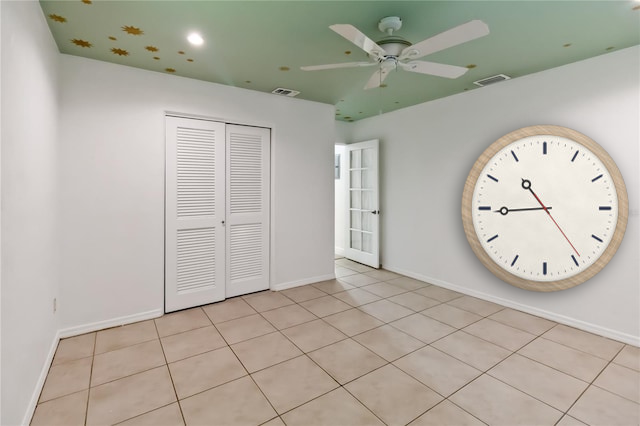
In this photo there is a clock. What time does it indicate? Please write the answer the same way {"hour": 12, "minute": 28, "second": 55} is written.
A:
{"hour": 10, "minute": 44, "second": 24}
